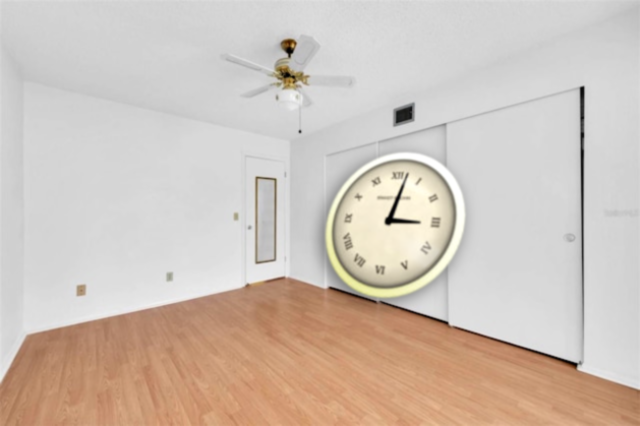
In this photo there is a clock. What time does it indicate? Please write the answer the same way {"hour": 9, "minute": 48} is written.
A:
{"hour": 3, "minute": 2}
